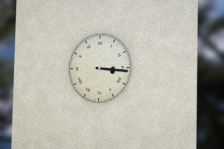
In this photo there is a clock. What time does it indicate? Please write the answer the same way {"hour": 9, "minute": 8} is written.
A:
{"hour": 3, "minute": 16}
